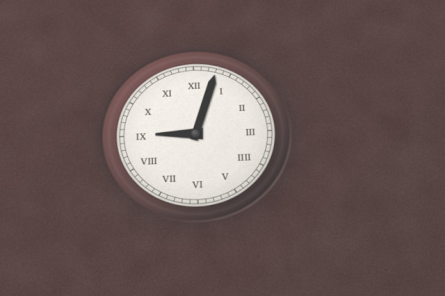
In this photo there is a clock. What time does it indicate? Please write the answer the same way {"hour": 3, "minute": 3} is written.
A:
{"hour": 9, "minute": 3}
